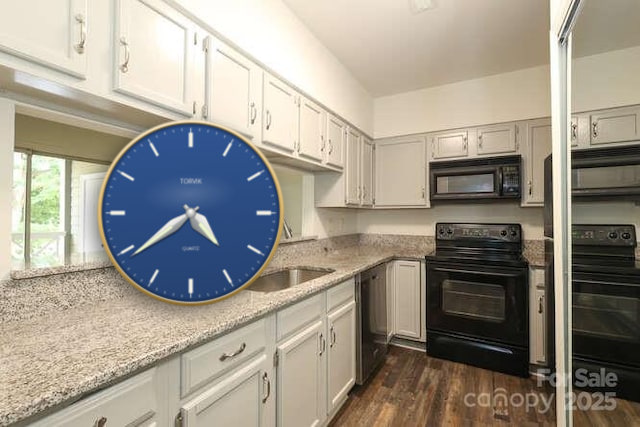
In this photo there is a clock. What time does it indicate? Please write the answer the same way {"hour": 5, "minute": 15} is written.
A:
{"hour": 4, "minute": 39}
